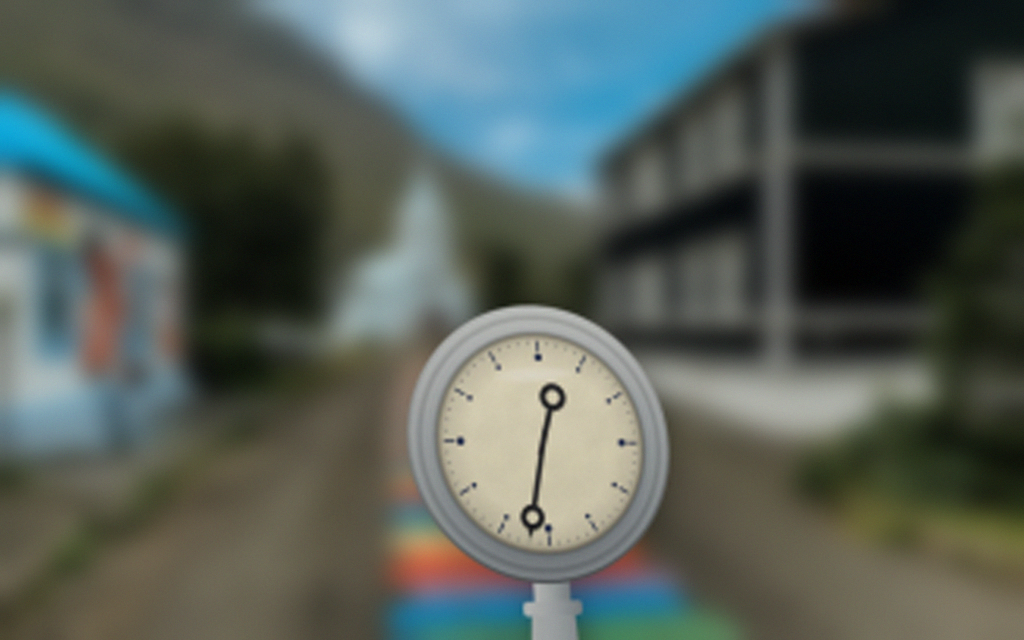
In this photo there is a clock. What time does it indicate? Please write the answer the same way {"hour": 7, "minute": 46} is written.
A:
{"hour": 12, "minute": 32}
